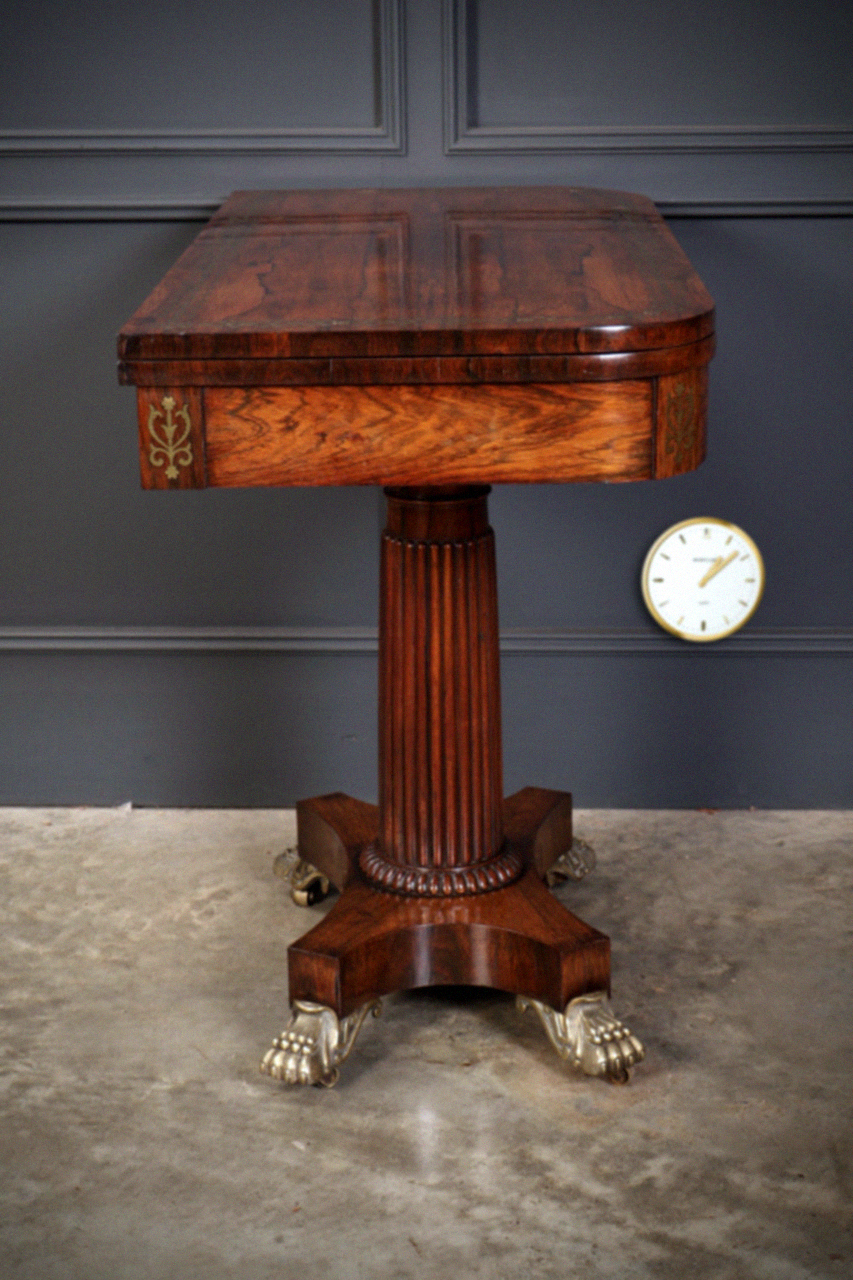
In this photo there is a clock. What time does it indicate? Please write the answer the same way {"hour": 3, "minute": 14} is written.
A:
{"hour": 1, "minute": 8}
